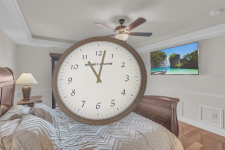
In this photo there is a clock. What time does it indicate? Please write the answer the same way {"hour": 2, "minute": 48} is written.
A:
{"hour": 11, "minute": 2}
